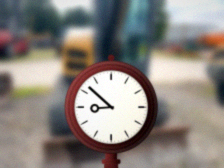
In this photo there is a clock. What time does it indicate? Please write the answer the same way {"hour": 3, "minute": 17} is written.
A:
{"hour": 8, "minute": 52}
